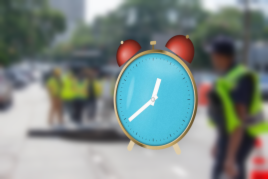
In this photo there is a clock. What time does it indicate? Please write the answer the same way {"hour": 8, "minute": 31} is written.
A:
{"hour": 12, "minute": 39}
